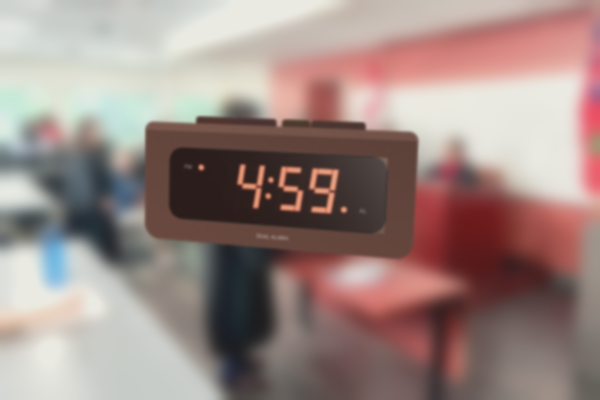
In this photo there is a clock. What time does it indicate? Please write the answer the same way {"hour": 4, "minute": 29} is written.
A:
{"hour": 4, "minute": 59}
